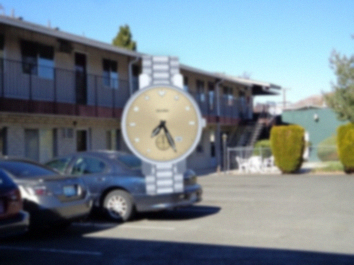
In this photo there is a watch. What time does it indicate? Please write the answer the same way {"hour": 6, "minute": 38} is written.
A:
{"hour": 7, "minute": 26}
